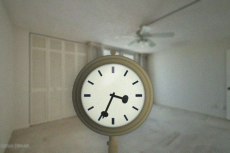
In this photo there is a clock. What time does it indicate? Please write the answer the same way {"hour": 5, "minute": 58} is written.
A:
{"hour": 3, "minute": 34}
